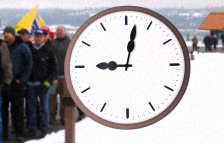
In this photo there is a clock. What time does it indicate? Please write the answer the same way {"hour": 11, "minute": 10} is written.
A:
{"hour": 9, "minute": 2}
